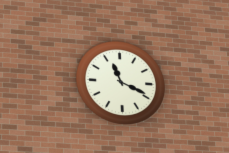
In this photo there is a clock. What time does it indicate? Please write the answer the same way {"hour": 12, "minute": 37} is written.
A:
{"hour": 11, "minute": 19}
